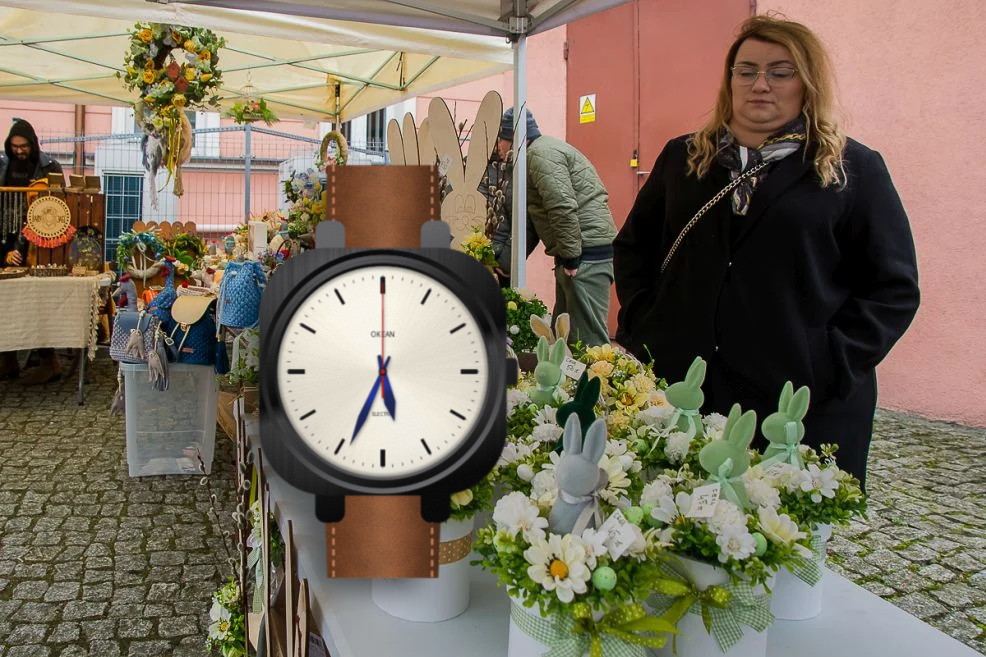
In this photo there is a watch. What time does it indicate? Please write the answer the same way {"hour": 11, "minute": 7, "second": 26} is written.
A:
{"hour": 5, "minute": 34, "second": 0}
